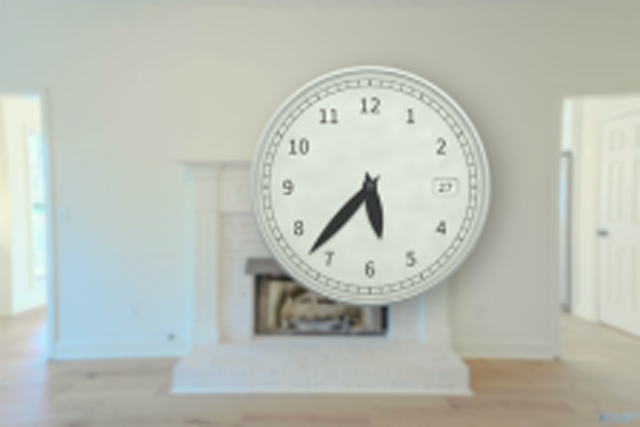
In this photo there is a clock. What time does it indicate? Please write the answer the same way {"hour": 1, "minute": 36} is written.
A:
{"hour": 5, "minute": 37}
